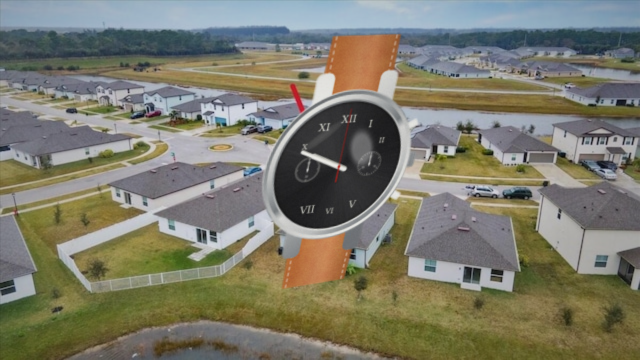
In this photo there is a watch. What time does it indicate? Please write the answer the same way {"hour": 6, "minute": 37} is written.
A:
{"hour": 9, "minute": 49}
